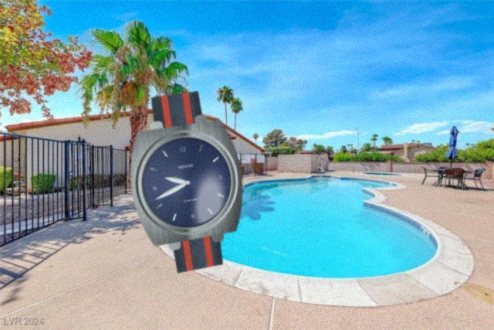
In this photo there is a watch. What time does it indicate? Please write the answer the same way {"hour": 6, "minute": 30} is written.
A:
{"hour": 9, "minute": 42}
